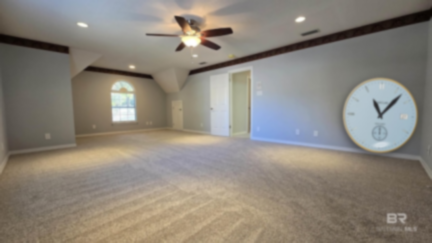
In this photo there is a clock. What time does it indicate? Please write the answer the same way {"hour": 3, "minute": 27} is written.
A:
{"hour": 11, "minute": 7}
